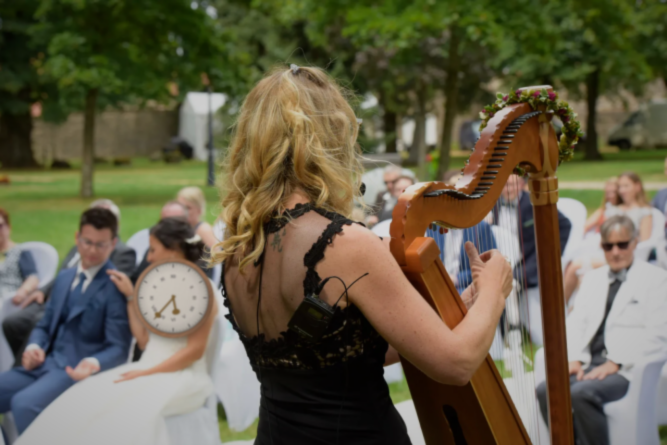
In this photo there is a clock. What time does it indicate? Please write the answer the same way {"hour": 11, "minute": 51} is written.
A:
{"hour": 5, "minute": 37}
